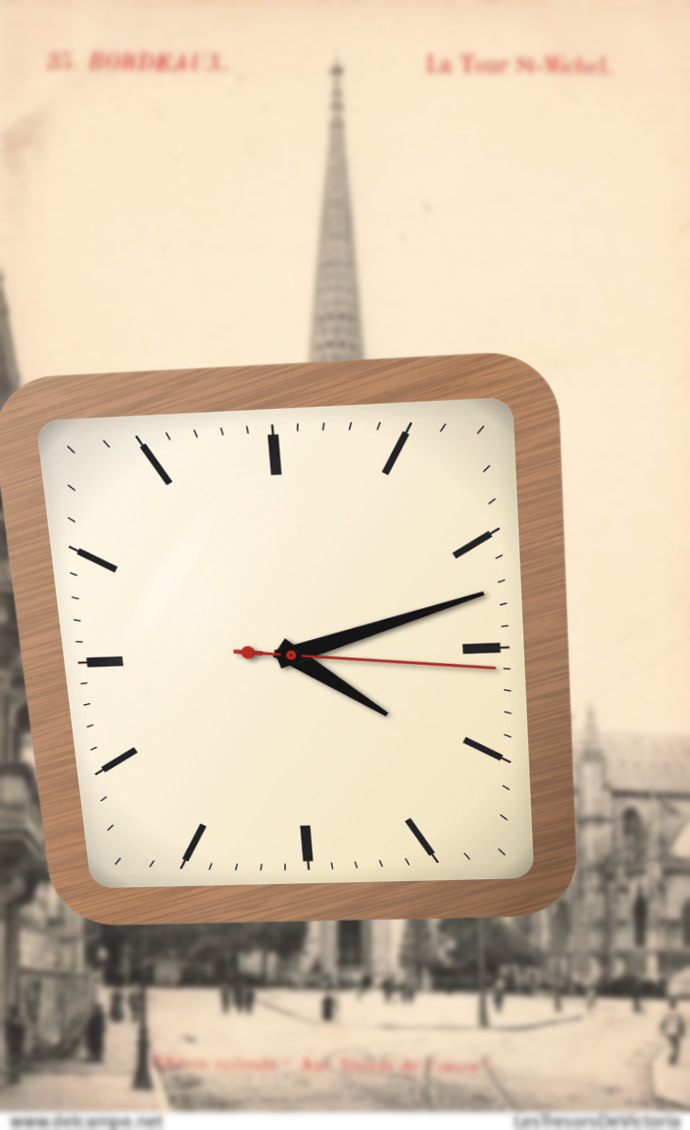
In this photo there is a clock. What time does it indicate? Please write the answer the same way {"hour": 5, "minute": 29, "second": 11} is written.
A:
{"hour": 4, "minute": 12, "second": 16}
